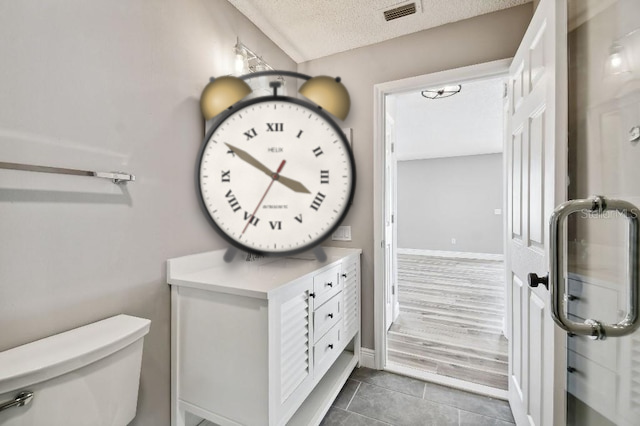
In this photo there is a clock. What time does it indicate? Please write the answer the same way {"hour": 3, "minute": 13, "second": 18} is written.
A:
{"hour": 3, "minute": 50, "second": 35}
